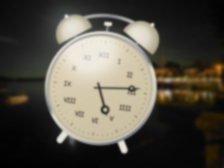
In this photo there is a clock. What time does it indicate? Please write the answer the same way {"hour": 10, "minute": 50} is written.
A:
{"hour": 5, "minute": 14}
